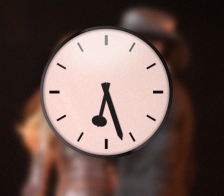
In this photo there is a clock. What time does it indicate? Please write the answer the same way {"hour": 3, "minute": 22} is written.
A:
{"hour": 6, "minute": 27}
